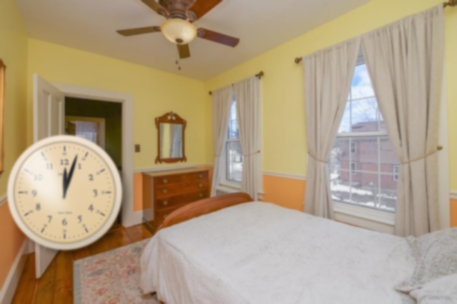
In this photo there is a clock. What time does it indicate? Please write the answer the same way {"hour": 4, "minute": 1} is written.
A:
{"hour": 12, "minute": 3}
